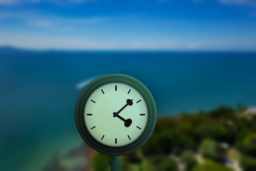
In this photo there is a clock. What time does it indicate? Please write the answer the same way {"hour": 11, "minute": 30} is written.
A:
{"hour": 4, "minute": 8}
